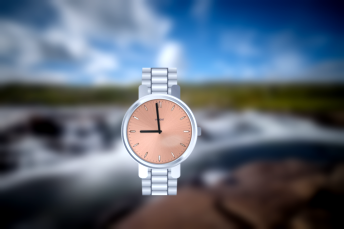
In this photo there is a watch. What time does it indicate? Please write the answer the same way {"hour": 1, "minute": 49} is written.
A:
{"hour": 8, "minute": 59}
